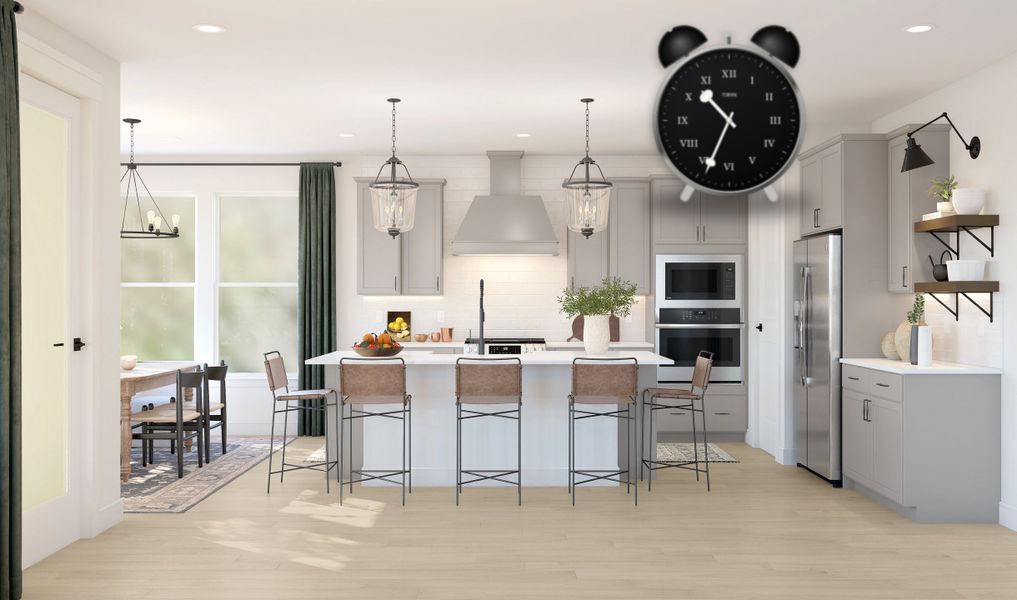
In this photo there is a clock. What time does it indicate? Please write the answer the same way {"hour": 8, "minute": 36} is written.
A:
{"hour": 10, "minute": 34}
